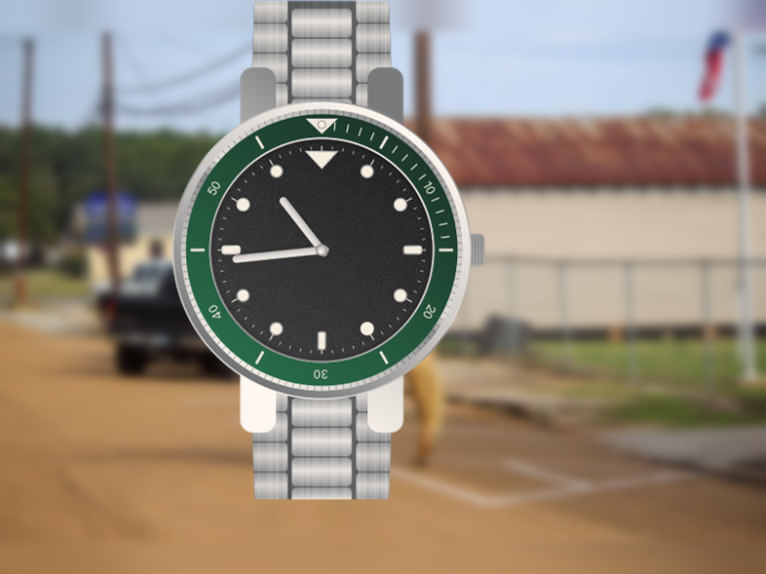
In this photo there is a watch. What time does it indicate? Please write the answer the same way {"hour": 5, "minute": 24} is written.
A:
{"hour": 10, "minute": 44}
